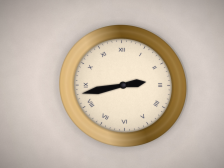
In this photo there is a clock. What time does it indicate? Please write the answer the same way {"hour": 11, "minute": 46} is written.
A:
{"hour": 2, "minute": 43}
